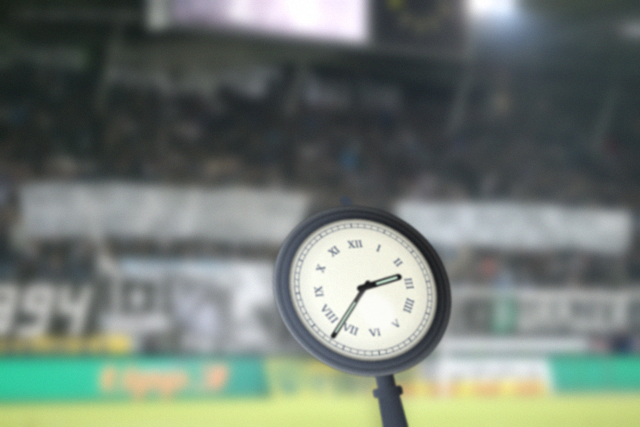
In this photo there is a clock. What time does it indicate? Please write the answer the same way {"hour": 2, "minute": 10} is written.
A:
{"hour": 2, "minute": 37}
